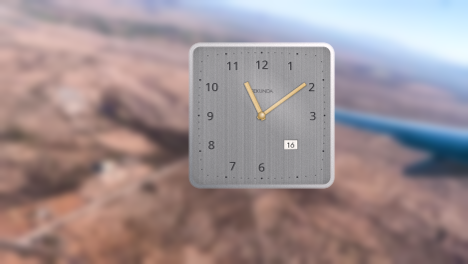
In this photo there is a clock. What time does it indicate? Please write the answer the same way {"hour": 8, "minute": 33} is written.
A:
{"hour": 11, "minute": 9}
